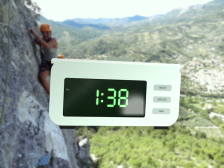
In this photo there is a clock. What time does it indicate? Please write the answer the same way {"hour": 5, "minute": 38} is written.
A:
{"hour": 1, "minute": 38}
